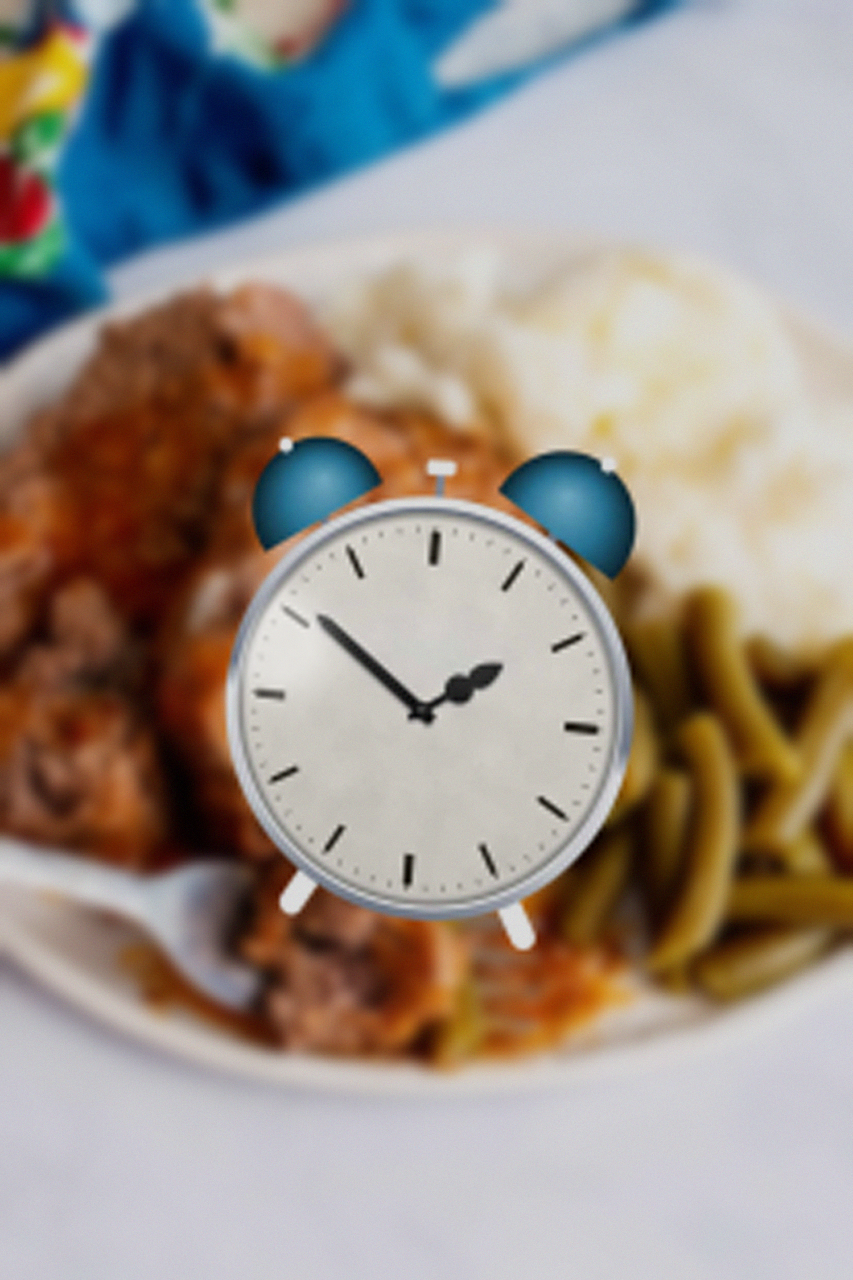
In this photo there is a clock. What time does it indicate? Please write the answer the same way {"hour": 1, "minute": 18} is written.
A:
{"hour": 1, "minute": 51}
